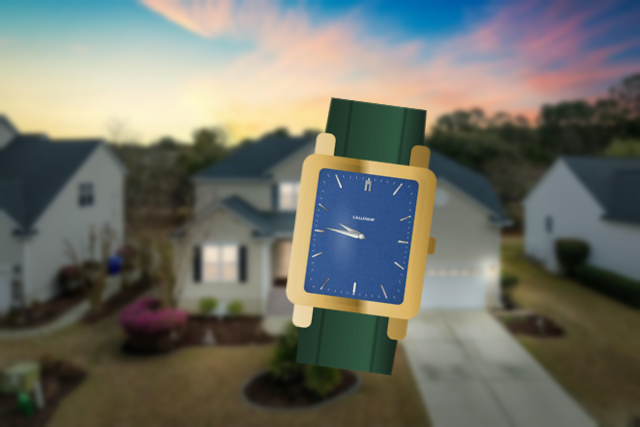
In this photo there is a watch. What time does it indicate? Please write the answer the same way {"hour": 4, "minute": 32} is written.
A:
{"hour": 9, "minute": 46}
